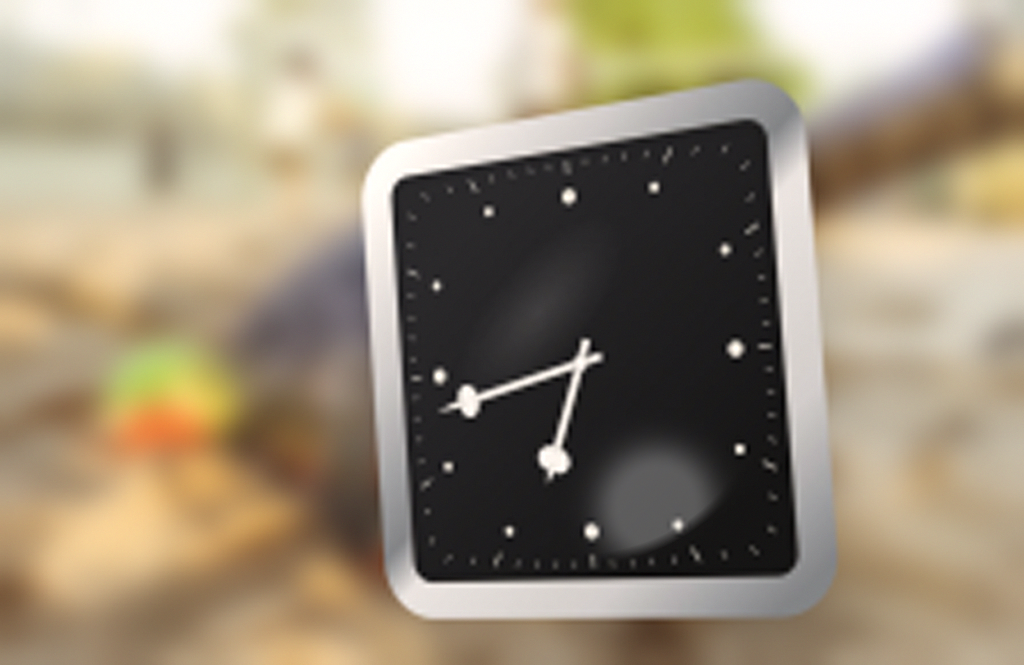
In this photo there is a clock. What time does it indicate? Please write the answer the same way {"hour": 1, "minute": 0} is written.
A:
{"hour": 6, "minute": 43}
